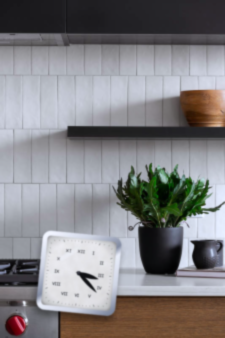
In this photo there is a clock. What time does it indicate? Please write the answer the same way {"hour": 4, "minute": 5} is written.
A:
{"hour": 3, "minute": 22}
